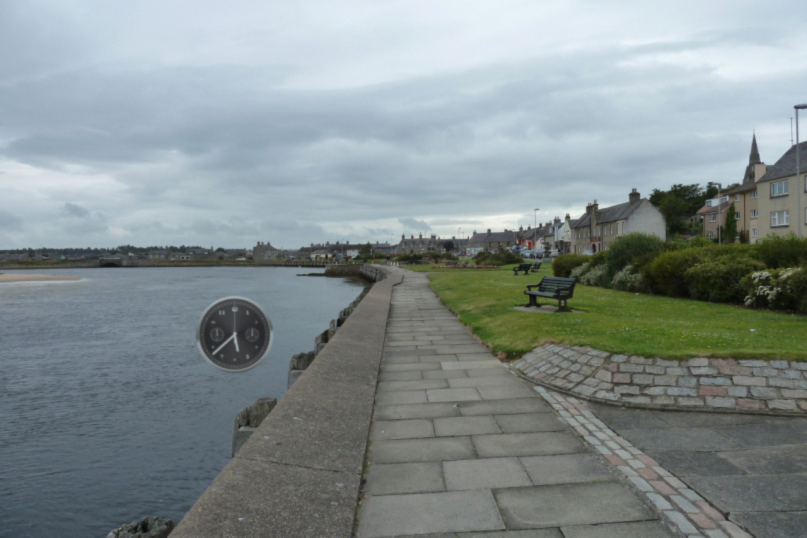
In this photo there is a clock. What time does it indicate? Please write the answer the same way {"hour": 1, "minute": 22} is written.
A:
{"hour": 5, "minute": 38}
